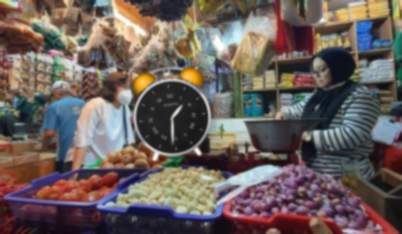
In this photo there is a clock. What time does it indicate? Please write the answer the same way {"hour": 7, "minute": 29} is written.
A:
{"hour": 1, "minute": 31}
